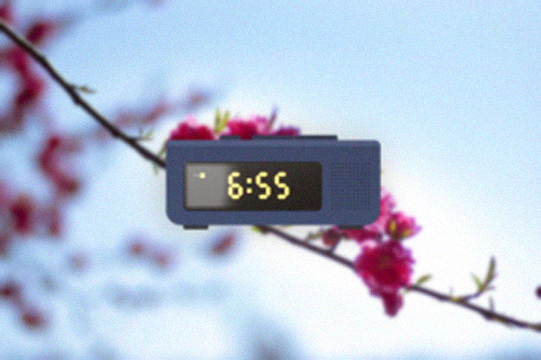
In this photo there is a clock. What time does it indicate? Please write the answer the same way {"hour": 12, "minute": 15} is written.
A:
{"hour": 6, "minute": 55}
